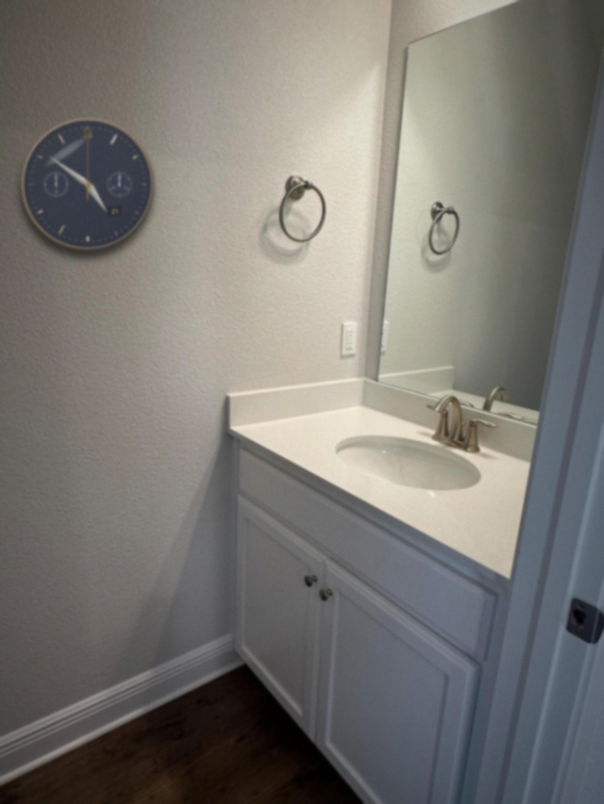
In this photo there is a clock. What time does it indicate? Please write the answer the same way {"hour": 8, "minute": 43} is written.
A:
{"hour": 4, "minute": 51}
